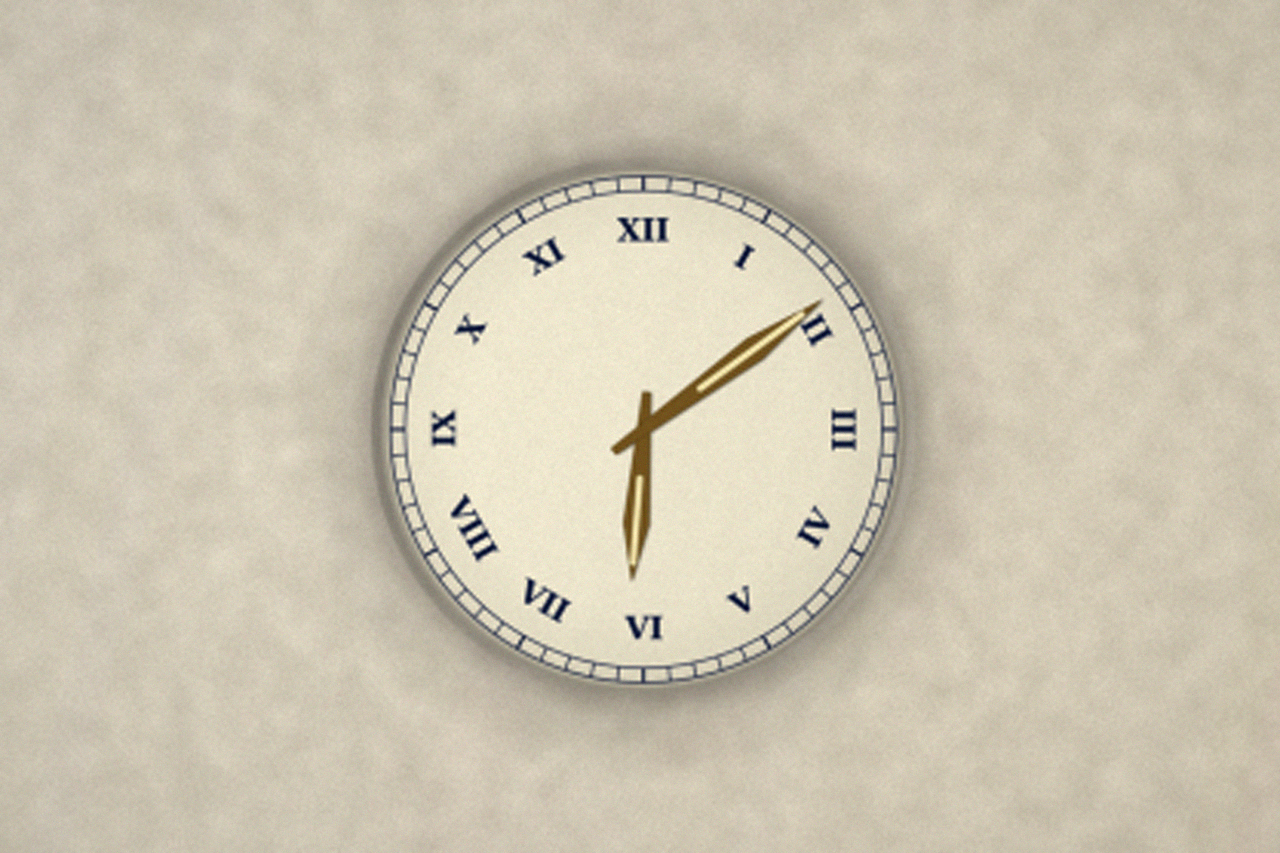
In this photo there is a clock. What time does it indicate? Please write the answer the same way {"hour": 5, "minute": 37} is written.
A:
{"hour": 6, "minute": 9}
